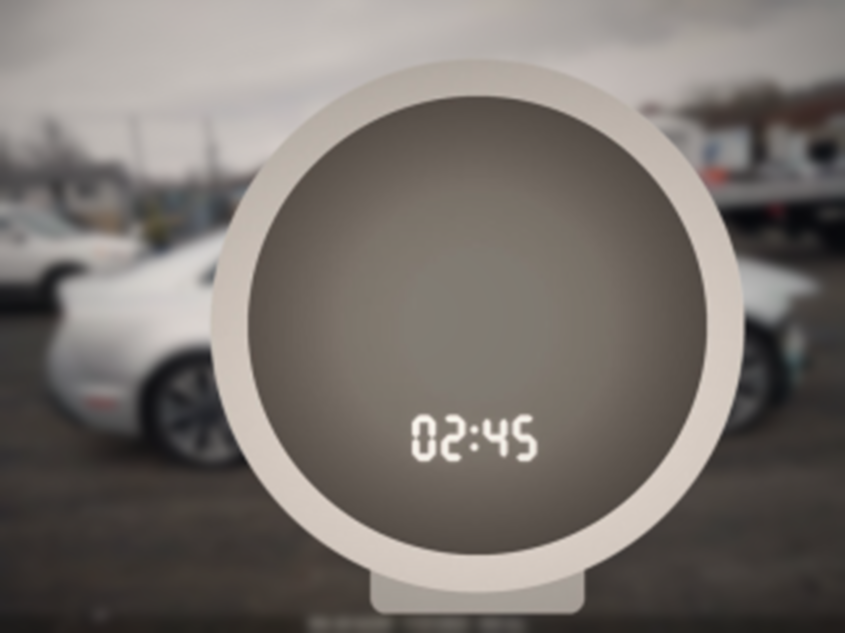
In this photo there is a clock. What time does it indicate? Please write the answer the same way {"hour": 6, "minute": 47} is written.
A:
{"hour": 2, "minute": 45}
